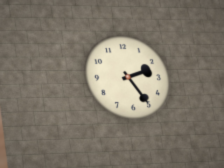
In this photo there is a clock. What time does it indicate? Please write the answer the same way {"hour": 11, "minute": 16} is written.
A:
{"hour": 2, "minute": 25}
